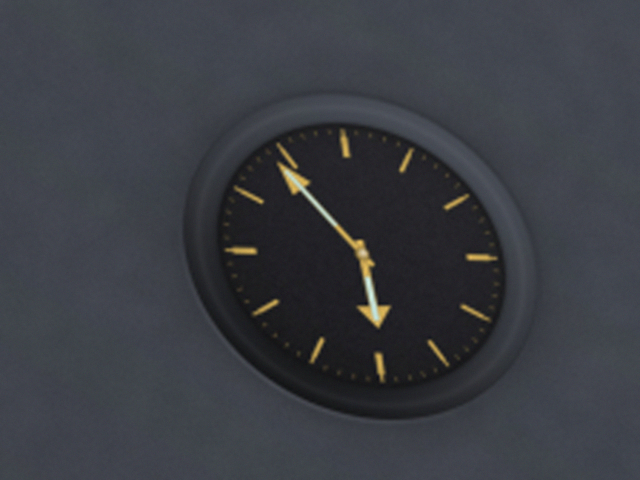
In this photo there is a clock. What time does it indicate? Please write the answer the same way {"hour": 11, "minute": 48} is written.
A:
{"hour": 5, "minute": 54}
